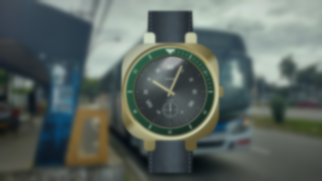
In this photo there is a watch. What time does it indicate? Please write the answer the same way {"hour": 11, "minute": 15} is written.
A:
{"hour": 10, "minute": 4}
